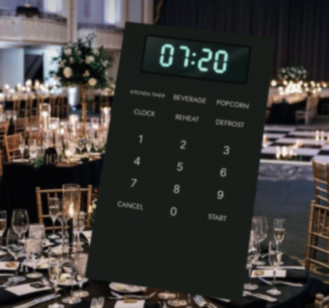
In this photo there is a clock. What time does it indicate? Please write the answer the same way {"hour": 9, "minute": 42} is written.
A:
{"hour": 7, "minute": 20}
